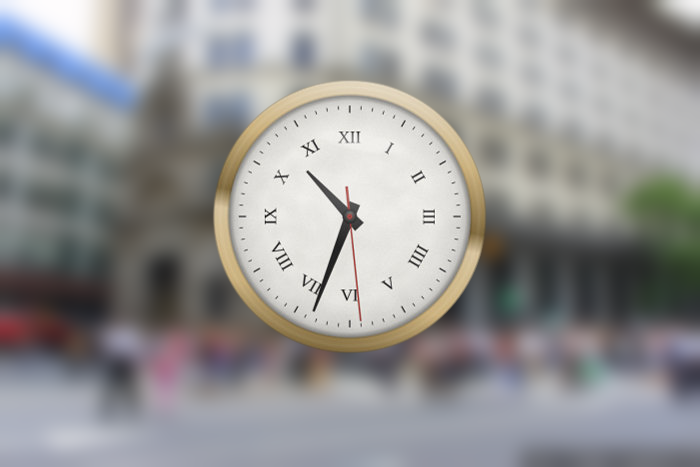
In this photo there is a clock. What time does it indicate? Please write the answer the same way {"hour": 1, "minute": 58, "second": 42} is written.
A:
{"hour": 10, "minute": 33, "second": 29}
